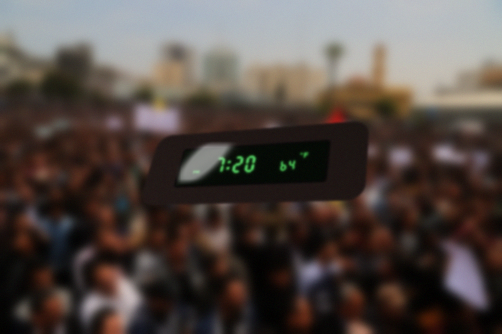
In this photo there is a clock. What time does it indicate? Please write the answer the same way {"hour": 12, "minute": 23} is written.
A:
{"hour": 7, "minute": 20}
